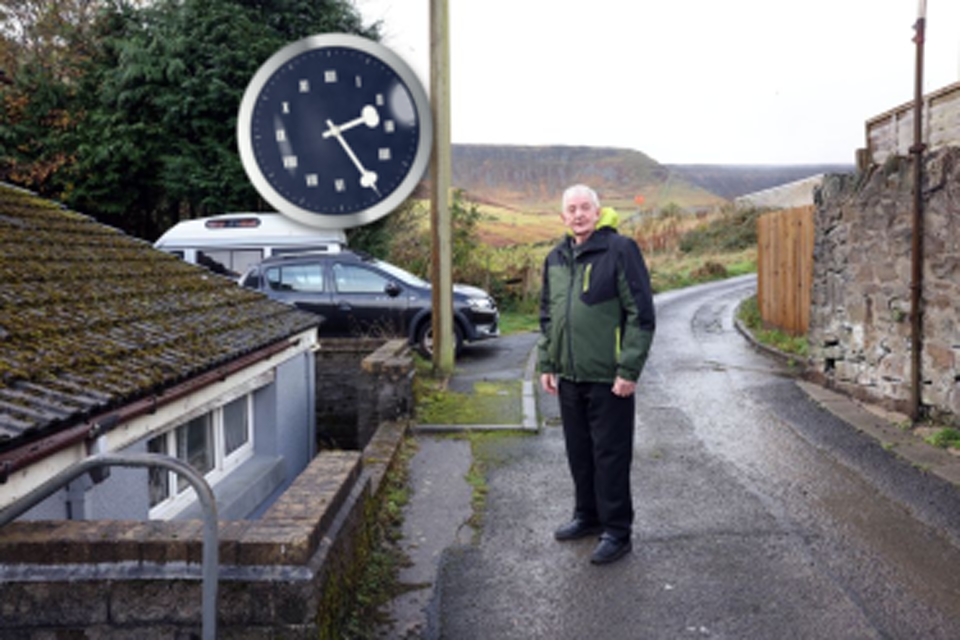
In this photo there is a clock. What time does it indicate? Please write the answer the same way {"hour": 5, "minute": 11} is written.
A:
{"hour": 2, "minute": 25}
